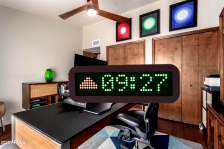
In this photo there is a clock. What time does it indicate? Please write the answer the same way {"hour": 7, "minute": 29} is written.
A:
{"hour": 9, "minute": 27}
